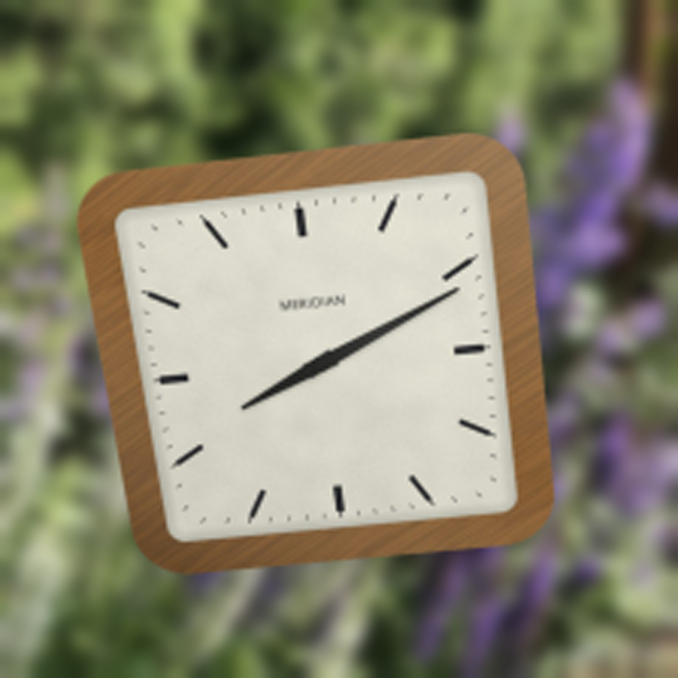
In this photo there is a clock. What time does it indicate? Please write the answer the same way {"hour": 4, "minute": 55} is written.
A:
{"hour": 8, "minute": 11}
